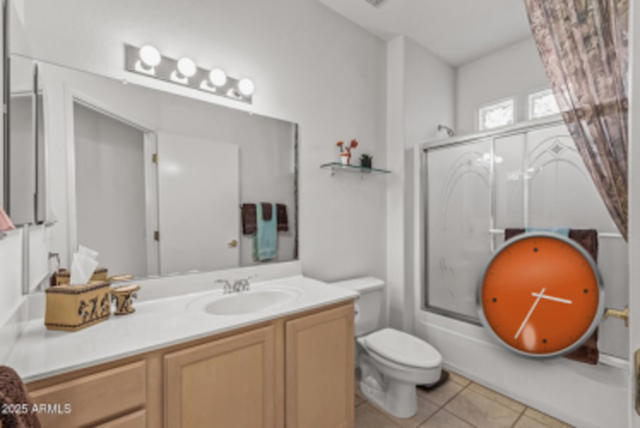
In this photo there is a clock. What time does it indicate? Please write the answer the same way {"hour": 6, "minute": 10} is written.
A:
{"hour": 3, "minute": 36}
